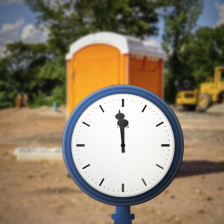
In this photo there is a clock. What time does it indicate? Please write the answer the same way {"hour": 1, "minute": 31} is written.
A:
{"hour": 11, "minute": 59}
